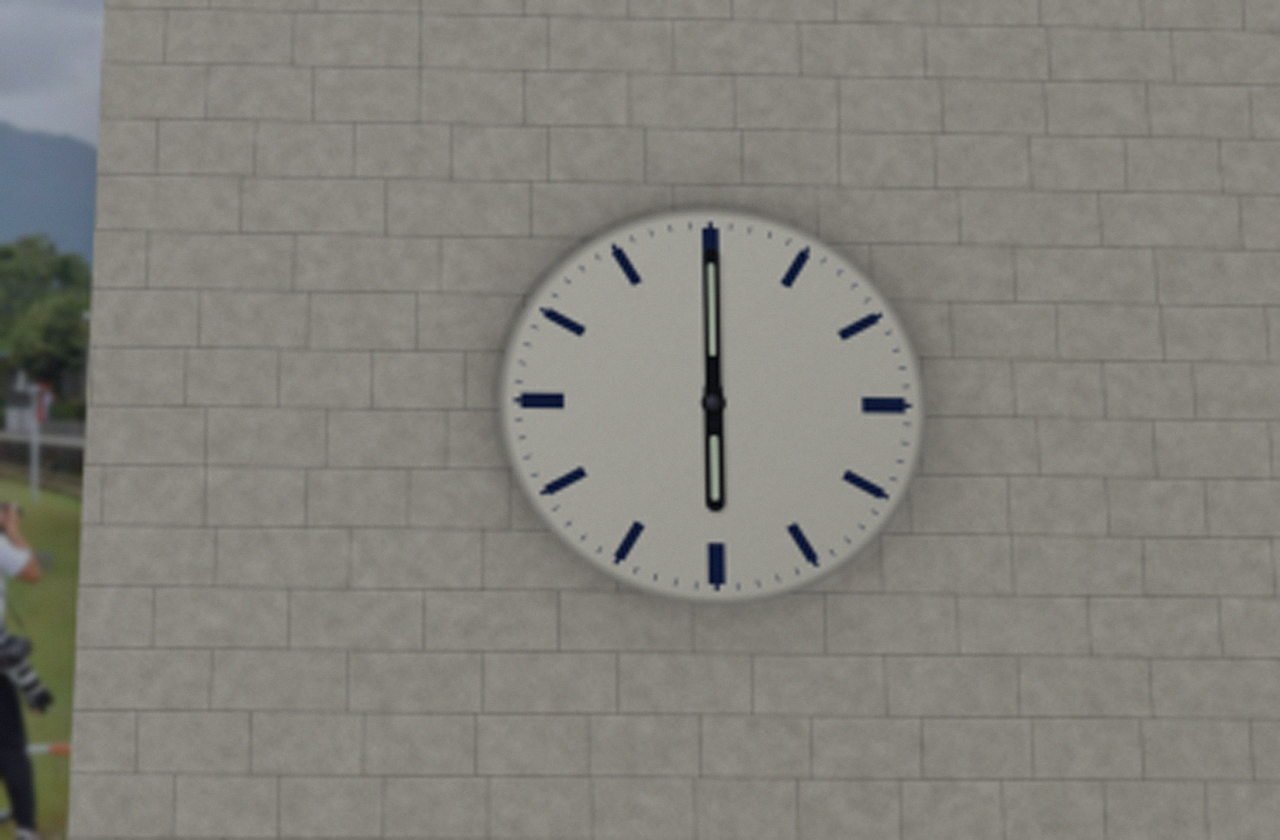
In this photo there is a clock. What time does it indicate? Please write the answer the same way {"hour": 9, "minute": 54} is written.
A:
{"hour": 6, "minute": 0}
